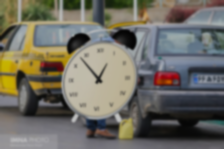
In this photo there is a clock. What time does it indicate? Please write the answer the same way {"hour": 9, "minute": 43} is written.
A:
{"hour": 12, "minute": 53}
